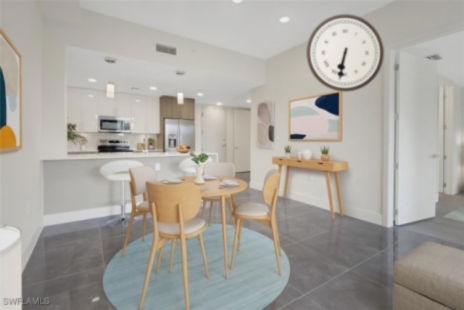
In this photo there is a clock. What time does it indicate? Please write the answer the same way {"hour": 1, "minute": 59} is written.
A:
{"hour": 6, "minute": 32}
